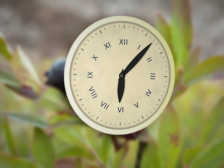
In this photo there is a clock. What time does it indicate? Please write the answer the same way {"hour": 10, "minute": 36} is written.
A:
{"hour": 6, "minute": 7}
